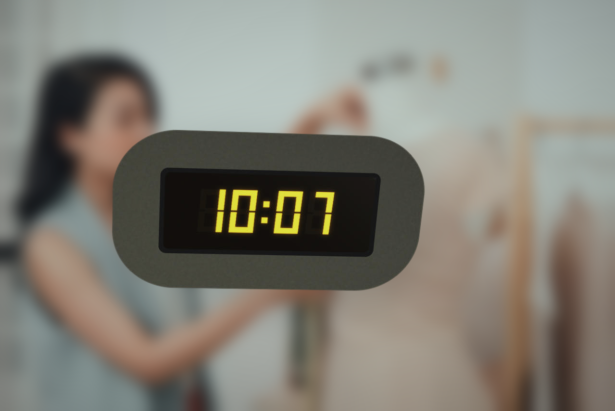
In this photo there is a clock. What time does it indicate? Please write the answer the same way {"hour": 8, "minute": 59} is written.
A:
{"hour": 10, "minute": 7}
